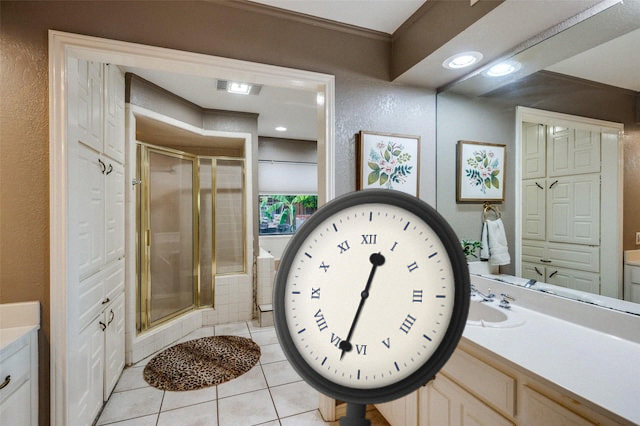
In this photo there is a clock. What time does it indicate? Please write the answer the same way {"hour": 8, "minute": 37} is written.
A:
{"hour": 12, "minute": 33}
